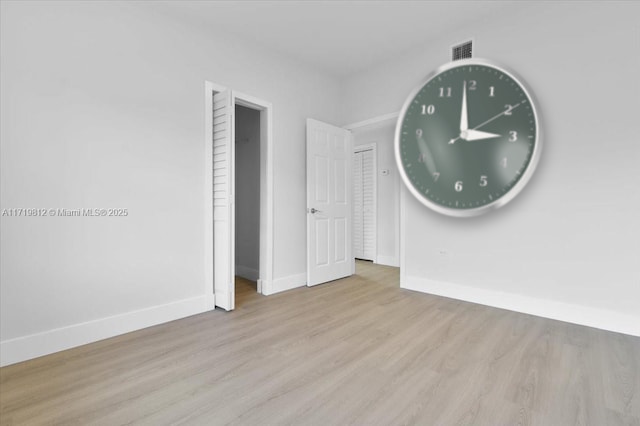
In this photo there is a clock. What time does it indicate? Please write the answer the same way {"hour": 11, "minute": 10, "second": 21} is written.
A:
{"hour": 2, "minute": 59, "second": 10}
